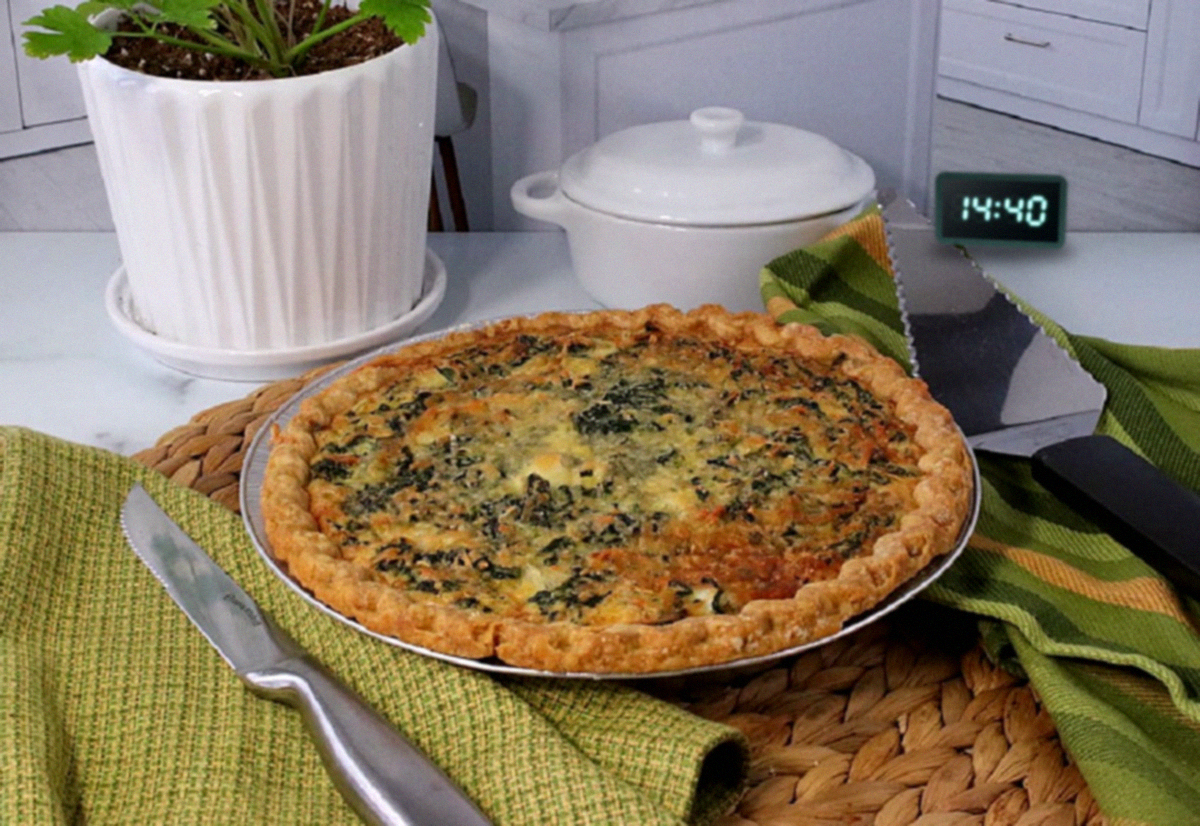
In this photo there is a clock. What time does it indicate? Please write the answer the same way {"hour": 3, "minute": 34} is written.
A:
{"hour": 14, "minute": 40}
